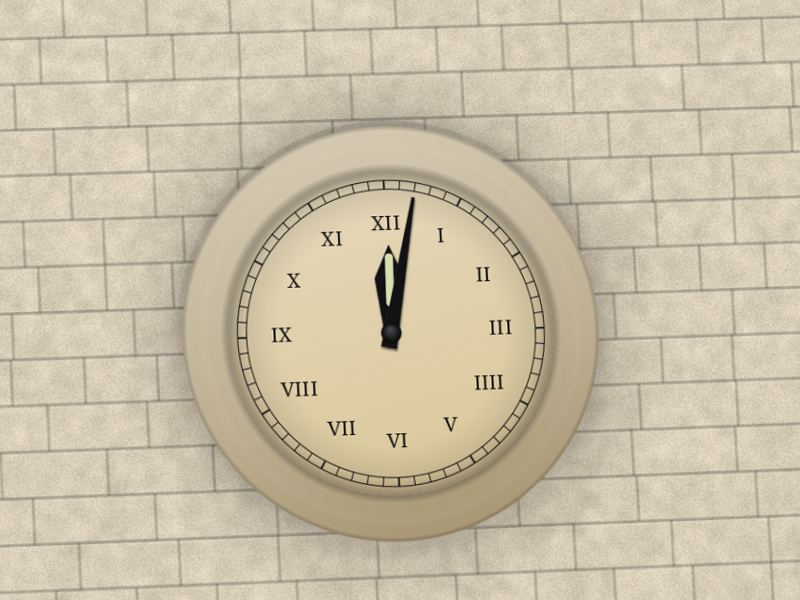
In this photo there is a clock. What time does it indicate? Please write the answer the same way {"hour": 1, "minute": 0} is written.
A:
{"hour": 12, "minute": 2}
